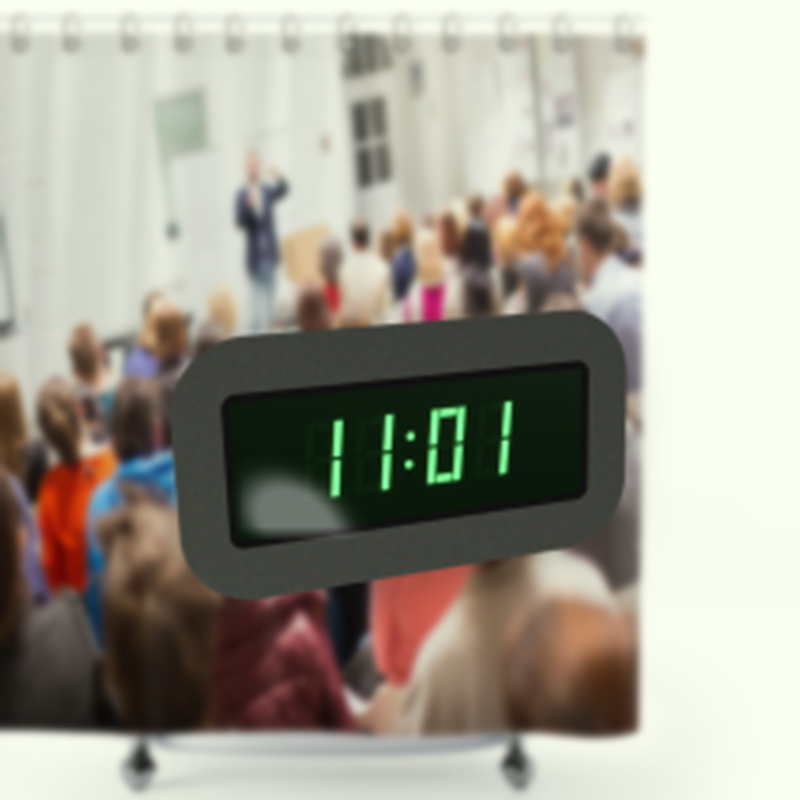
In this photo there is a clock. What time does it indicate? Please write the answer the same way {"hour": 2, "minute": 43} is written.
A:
{"hour": 11, "minute": 1}
